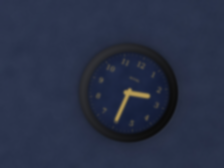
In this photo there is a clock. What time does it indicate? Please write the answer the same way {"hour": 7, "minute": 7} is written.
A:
{"hour": 2, "minute": 30}
